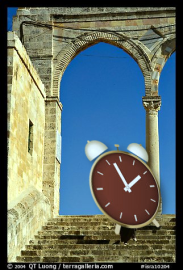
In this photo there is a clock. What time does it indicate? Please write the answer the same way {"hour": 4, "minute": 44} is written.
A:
{"hour": 1, "minute": 57}
